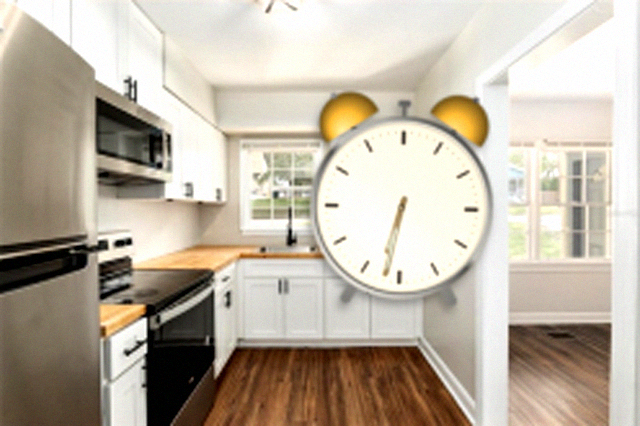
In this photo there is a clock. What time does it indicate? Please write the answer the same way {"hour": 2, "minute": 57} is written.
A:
{"hour": 6, "minute": 32}
